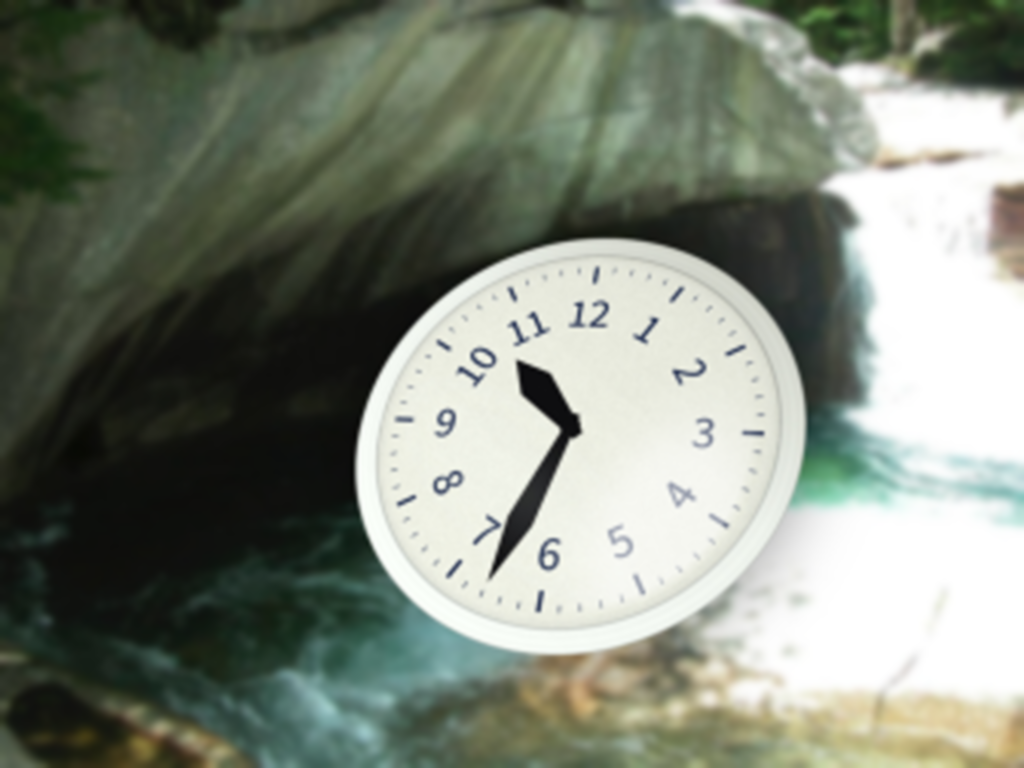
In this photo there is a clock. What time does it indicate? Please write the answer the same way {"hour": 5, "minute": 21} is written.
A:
{"hour": 10, "minute": 33}
